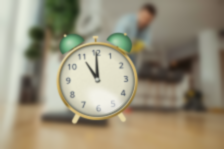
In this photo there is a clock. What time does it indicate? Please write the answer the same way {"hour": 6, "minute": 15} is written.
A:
{"hour": 11, "minute": 0}
